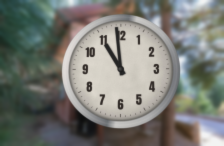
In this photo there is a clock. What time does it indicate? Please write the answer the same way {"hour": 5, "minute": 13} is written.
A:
{"hour": 10, "minute": 59}
